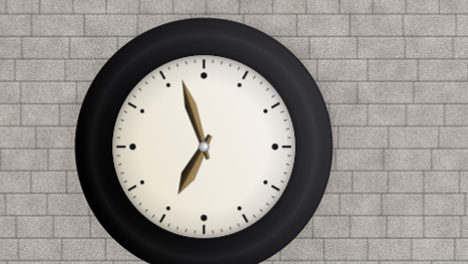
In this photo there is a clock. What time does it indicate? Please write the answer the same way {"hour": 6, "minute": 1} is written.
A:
{"hour": 6, "minute": 57}
